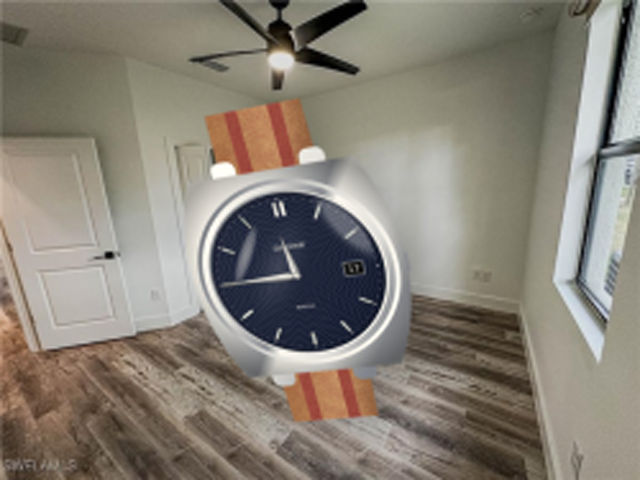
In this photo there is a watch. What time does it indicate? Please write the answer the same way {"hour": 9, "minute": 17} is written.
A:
{"hour": 11, "minute": 45}
